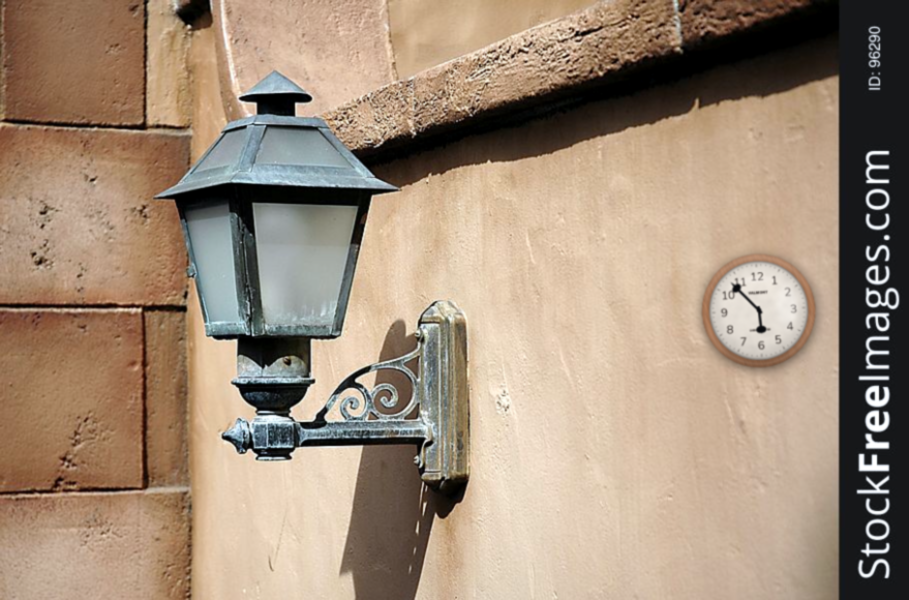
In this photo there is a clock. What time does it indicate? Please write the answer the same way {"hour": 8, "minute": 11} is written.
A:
{"hour": 5, "minute": 53}
